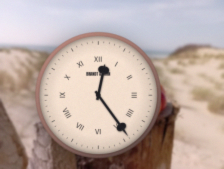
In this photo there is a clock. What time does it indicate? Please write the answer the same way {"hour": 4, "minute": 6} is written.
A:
{"hour": 12, "minute": 24}
